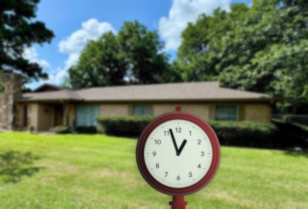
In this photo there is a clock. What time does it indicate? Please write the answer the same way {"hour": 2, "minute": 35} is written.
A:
{"hour": 12, "minute": 57}
